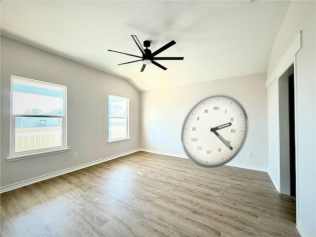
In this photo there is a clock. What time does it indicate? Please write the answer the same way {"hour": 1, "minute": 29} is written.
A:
{"hour": 2, "minute": 21}
